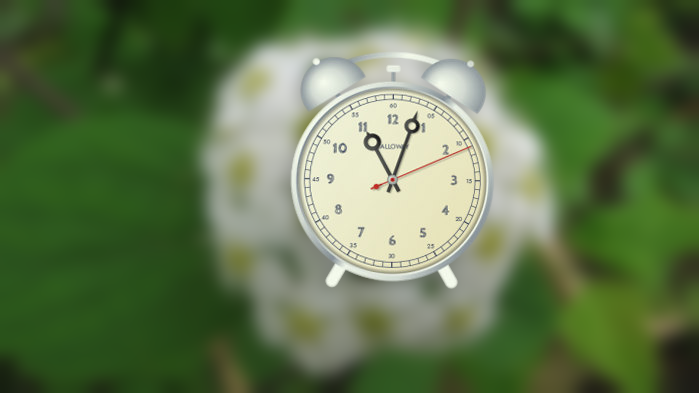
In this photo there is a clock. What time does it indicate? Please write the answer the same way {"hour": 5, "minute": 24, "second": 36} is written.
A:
{"hour": 11, "minute": 3, "second": 11}
